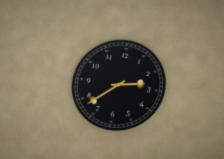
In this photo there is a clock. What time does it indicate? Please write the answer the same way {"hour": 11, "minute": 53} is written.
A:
{"hour": 2, "minute": 38}
